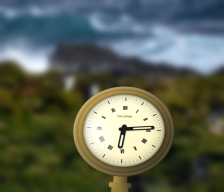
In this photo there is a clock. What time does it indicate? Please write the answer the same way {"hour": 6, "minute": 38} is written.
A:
{"hour": 6, "minute": 14}
